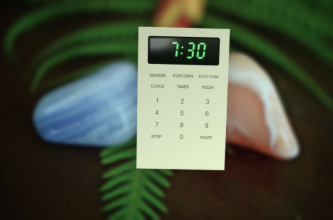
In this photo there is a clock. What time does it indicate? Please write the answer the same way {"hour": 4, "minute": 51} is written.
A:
{"hour": 7, "minute": 30}
